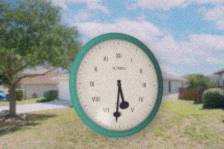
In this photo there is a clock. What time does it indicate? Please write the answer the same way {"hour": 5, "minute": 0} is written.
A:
{"hour": 5, "minute": 31}
